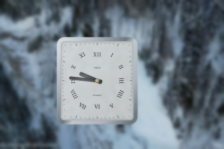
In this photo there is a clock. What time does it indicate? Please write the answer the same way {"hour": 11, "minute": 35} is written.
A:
{"hour": 9, "minute": 46}
